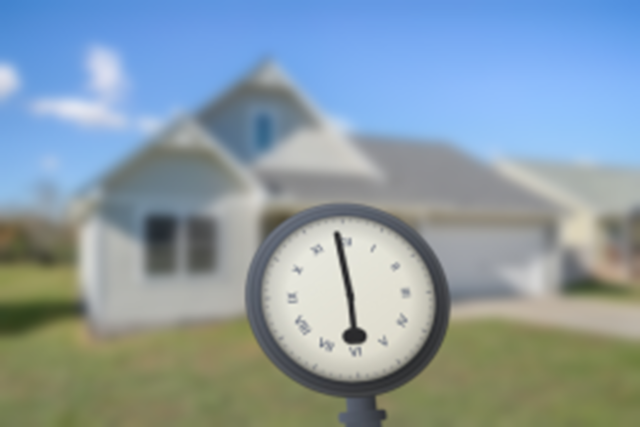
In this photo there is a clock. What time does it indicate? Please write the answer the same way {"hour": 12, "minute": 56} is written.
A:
{"hour": 5, "minute": 59}
